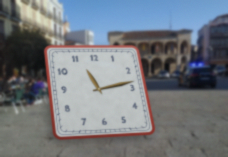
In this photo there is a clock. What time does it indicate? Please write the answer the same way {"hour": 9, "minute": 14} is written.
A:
{"hour": 11, "minute": 13}
